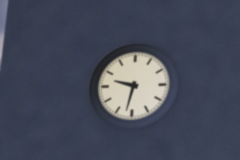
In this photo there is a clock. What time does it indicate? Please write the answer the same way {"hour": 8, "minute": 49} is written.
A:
{"hour": 9, "minute": 32}
